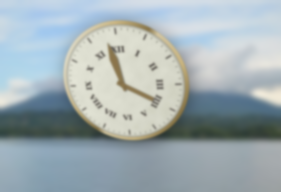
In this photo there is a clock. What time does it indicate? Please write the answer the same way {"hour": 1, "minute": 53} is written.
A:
{"hour": 3, "minute": 58}
